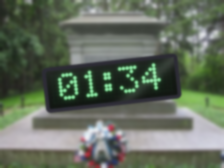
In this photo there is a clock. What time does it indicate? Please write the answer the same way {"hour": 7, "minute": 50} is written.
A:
{"hour": 1, "minute": 34}
